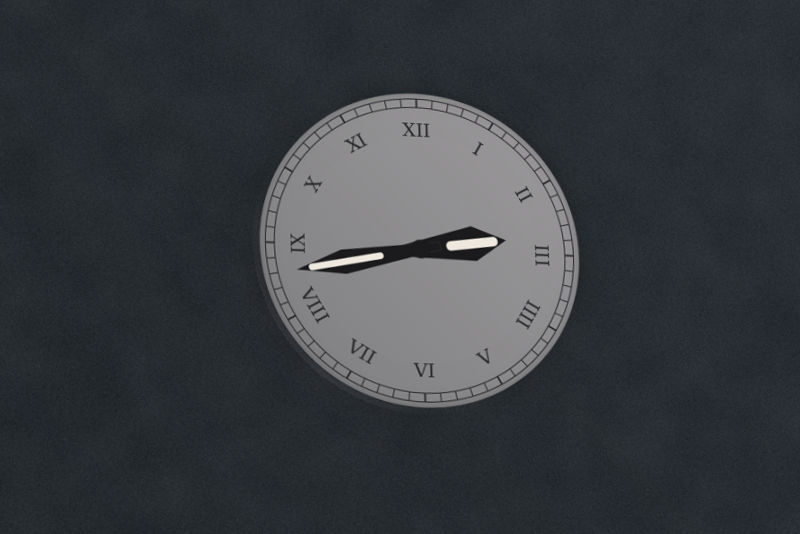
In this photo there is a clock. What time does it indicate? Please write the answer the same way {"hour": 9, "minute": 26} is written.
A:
{"hour": 2, "minute": 43}
